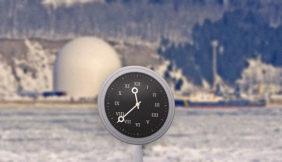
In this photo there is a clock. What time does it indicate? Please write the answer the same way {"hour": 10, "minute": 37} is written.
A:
{"hour": 11, "minute": 38}
